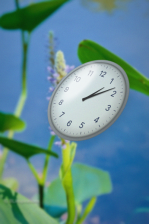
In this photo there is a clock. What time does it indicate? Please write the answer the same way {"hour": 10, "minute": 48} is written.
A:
{"hour": 1, "minute": 8}
